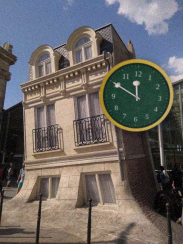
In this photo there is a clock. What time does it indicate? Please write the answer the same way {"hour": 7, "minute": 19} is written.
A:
{"hour": 11, "minute": 50}
